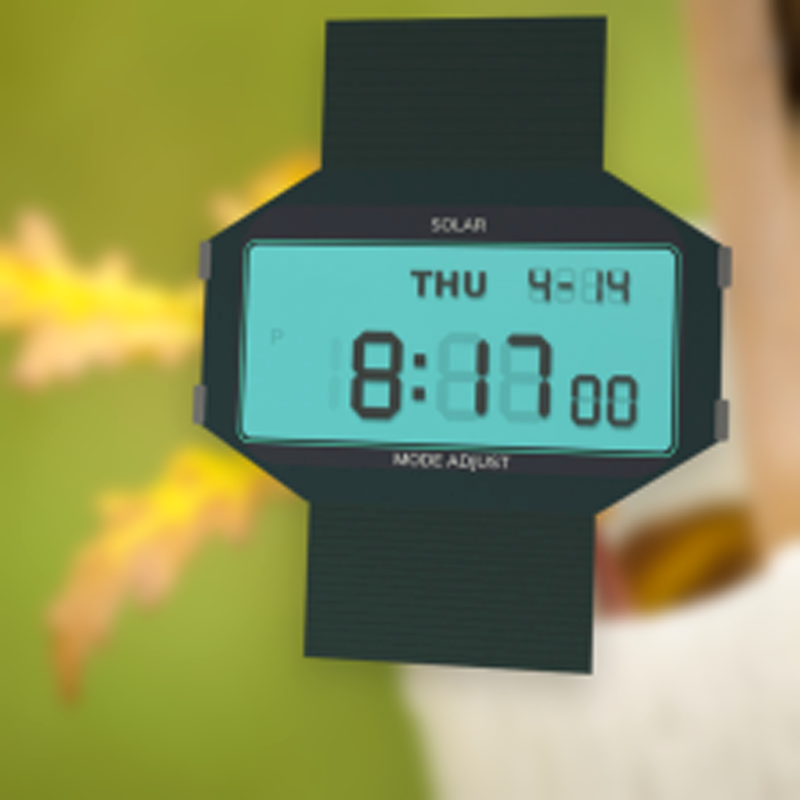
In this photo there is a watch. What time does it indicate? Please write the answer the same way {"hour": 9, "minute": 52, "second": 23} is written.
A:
{"hour": 8, "minute": 17, "second": 0}
